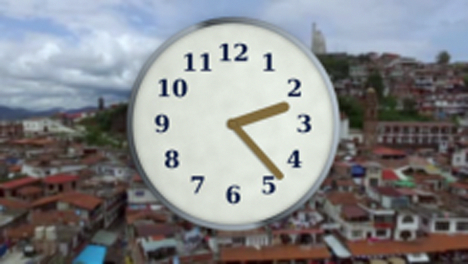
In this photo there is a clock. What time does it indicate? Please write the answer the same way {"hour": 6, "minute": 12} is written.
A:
{"hour": 2, "minute": 23}
